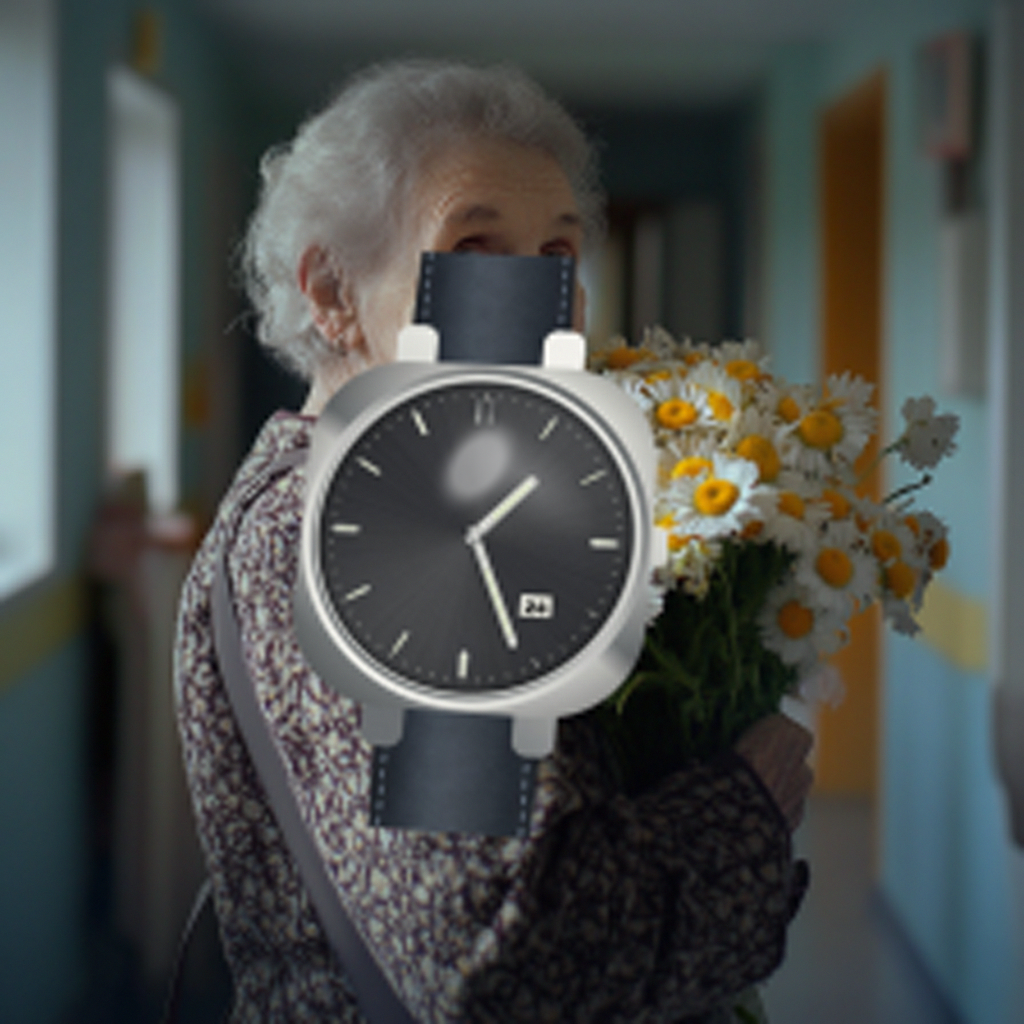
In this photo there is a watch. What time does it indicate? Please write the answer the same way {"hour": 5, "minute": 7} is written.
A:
{"hour": 1, "minute": 26}
